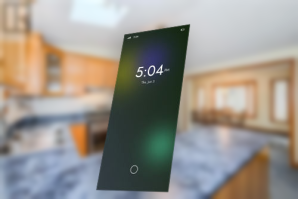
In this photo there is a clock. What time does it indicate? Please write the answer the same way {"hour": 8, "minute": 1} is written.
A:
{"hour": 5, "minute": 4}
